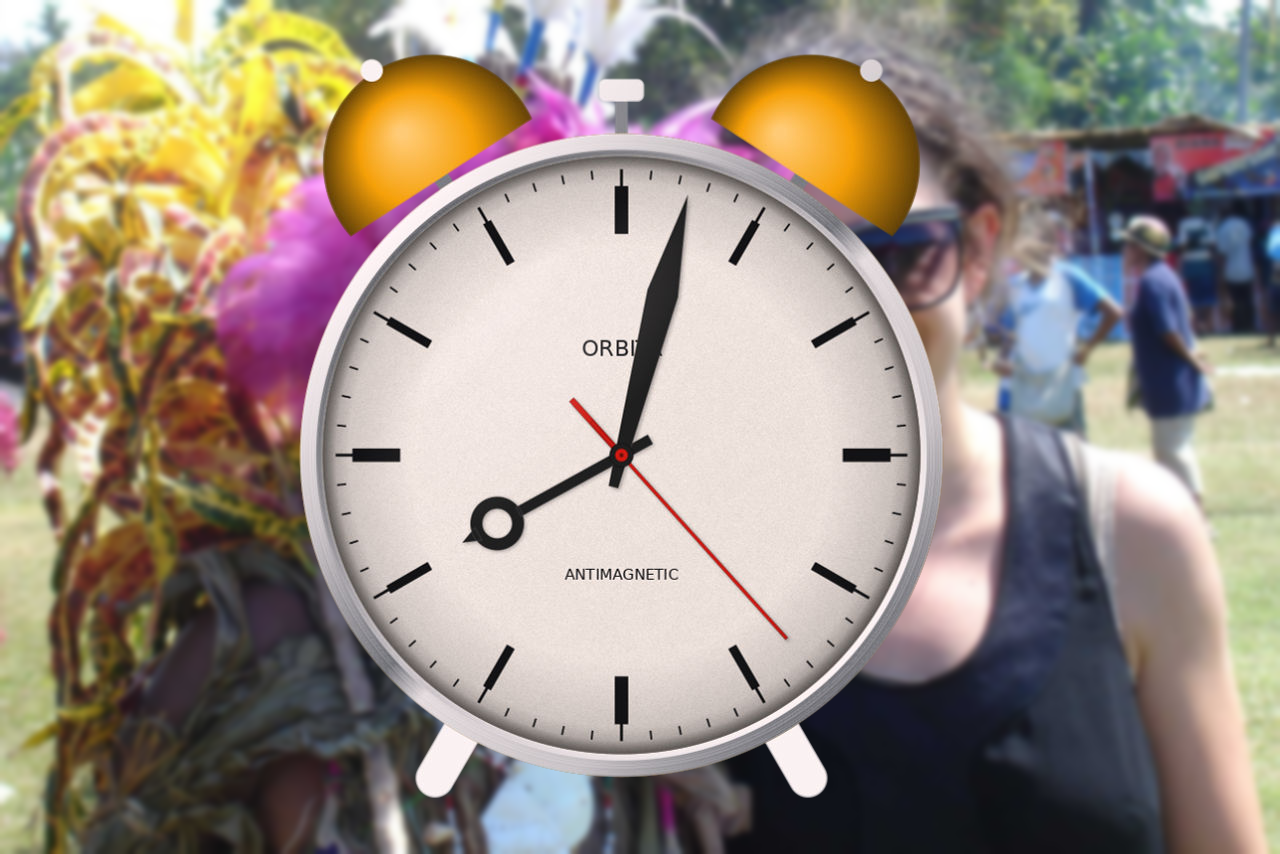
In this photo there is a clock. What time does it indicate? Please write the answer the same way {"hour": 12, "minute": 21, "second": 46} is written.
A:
{"hour": 8, "minute": 2, "second": 23}
